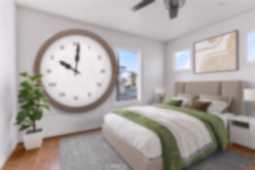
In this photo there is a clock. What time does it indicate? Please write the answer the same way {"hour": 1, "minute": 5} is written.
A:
{"hour": 10, "minute": 1}
